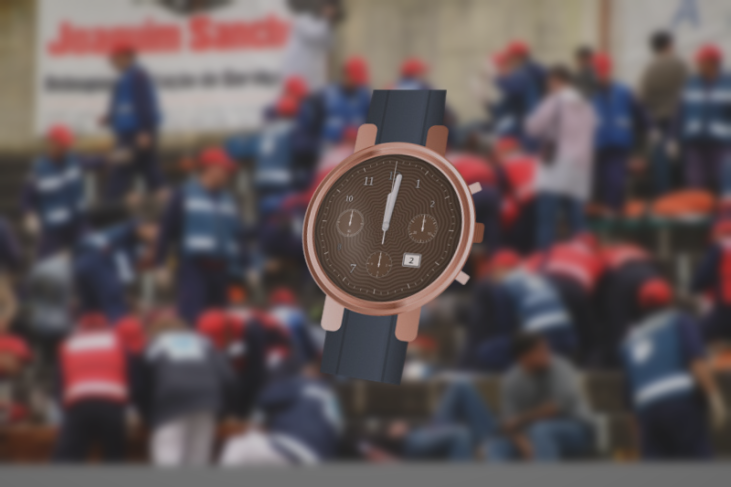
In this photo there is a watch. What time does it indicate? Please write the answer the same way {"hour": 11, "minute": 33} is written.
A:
{"hour": 12, "minute": 1}
